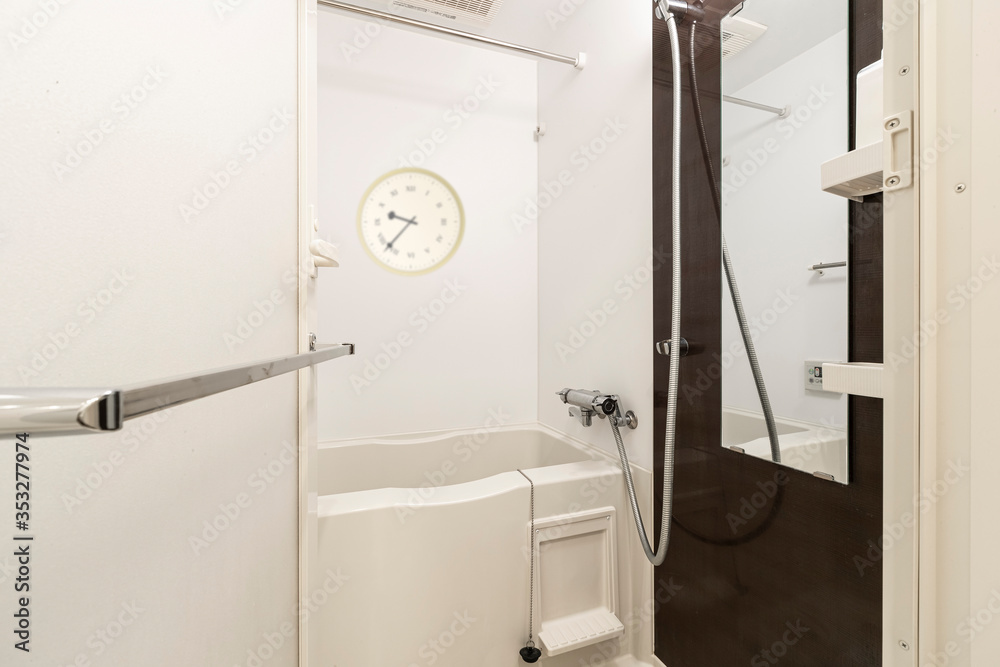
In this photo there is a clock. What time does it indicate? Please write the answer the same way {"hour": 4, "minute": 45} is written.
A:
{"hour": 9, "minute": 37}
